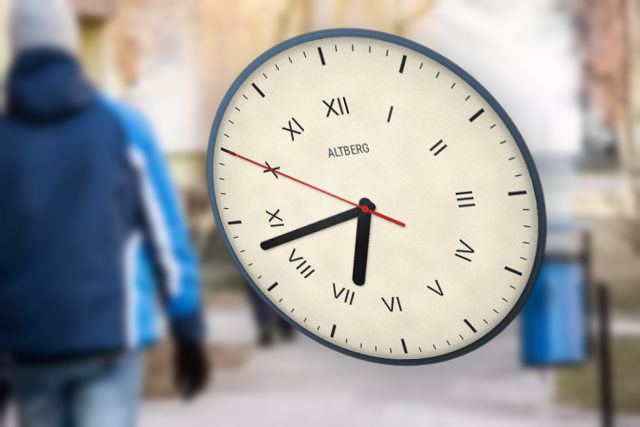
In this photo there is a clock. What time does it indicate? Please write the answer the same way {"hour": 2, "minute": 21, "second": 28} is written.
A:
{"hour": 6, "minute": 42, "second": 50}
